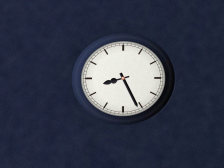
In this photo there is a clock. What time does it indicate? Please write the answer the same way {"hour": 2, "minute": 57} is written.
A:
{"hour": 8, "minute": 26}
